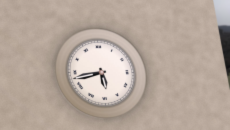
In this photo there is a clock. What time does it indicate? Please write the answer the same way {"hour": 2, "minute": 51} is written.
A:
{"hour": 5, "minute": 43}
